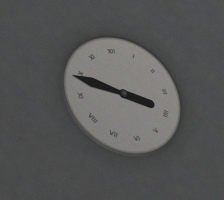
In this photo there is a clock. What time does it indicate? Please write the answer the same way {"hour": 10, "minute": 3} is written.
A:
{"hour": 3, "minute": 49}
